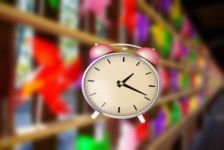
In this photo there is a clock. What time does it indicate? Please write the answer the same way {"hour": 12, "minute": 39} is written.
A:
{"hour": 1, "minute": 19}
